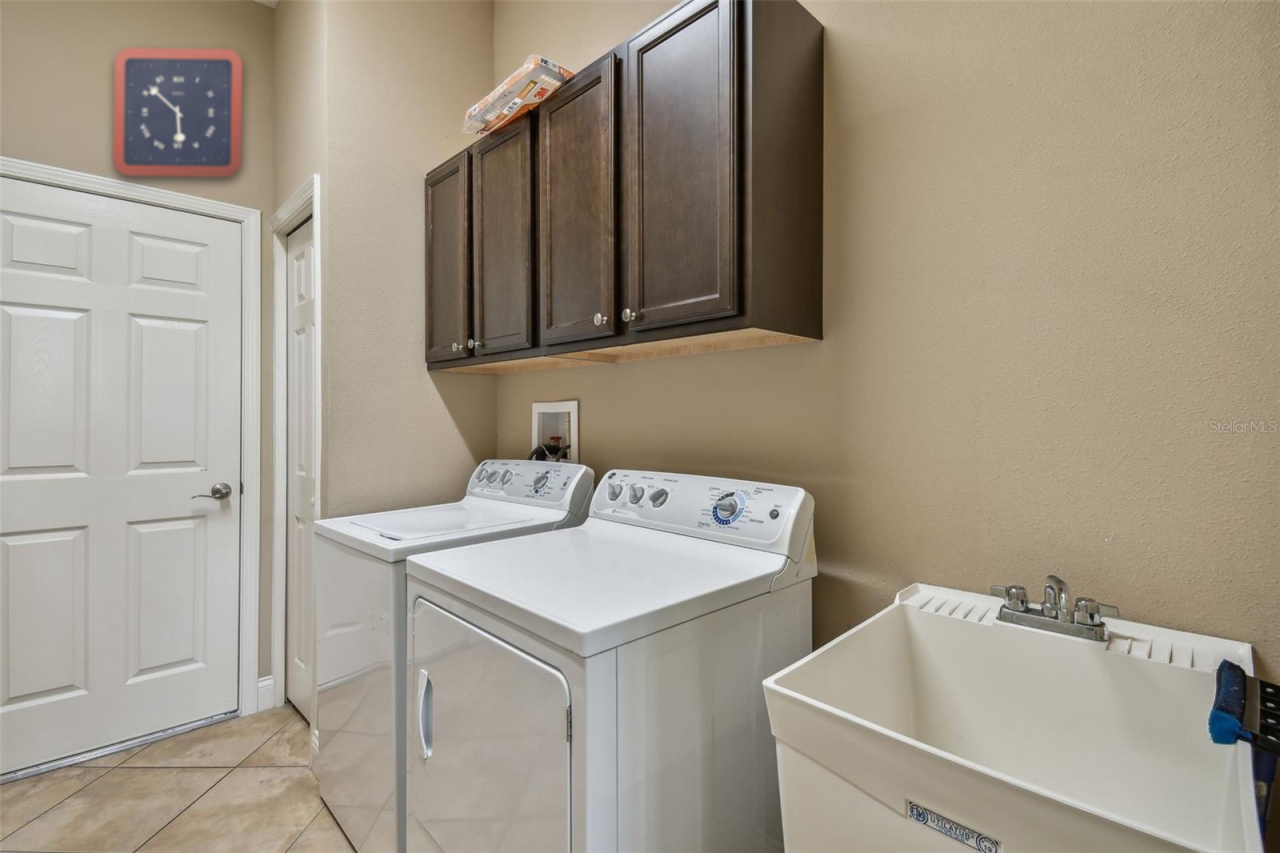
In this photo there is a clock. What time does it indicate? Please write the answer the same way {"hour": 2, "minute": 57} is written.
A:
{"hour": 5, "minute": 52}
